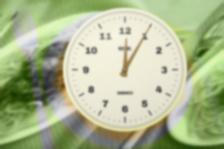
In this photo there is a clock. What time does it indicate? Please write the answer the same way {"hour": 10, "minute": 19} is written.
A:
{"hour": 12, "minute": 5}
